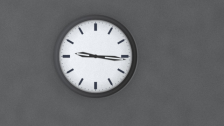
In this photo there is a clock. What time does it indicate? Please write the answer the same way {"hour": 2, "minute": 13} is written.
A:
{"hour": 9, "minute": 16}
